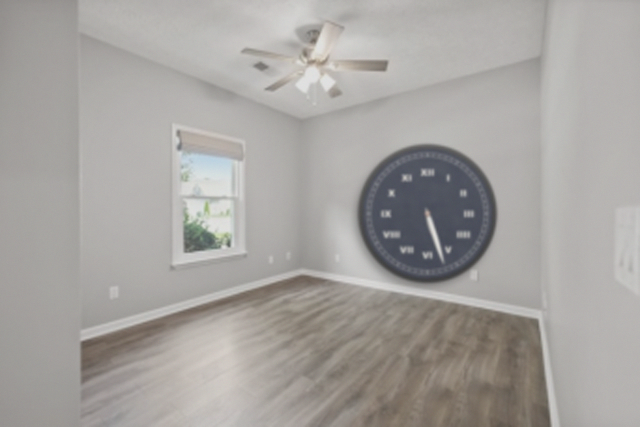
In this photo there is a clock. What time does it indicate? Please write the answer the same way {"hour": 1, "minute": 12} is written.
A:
{"hour": 5, "minute": 27}
